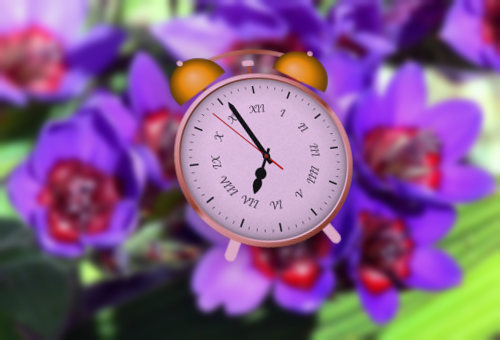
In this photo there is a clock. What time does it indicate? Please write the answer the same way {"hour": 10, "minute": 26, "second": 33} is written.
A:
{"hour": 6, "minute": 55, "second": 53}
